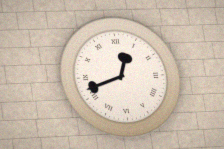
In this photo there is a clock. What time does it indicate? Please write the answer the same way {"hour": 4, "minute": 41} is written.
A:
{"hour": 12, "minute": 42}
